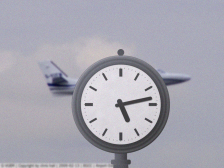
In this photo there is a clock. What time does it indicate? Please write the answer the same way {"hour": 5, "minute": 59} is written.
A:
{"hour": 5, "minute": 13}
